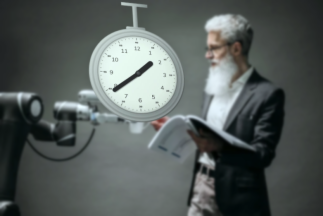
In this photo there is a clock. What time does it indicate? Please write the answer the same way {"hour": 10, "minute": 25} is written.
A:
{"hour": 1, "minute": 39}
